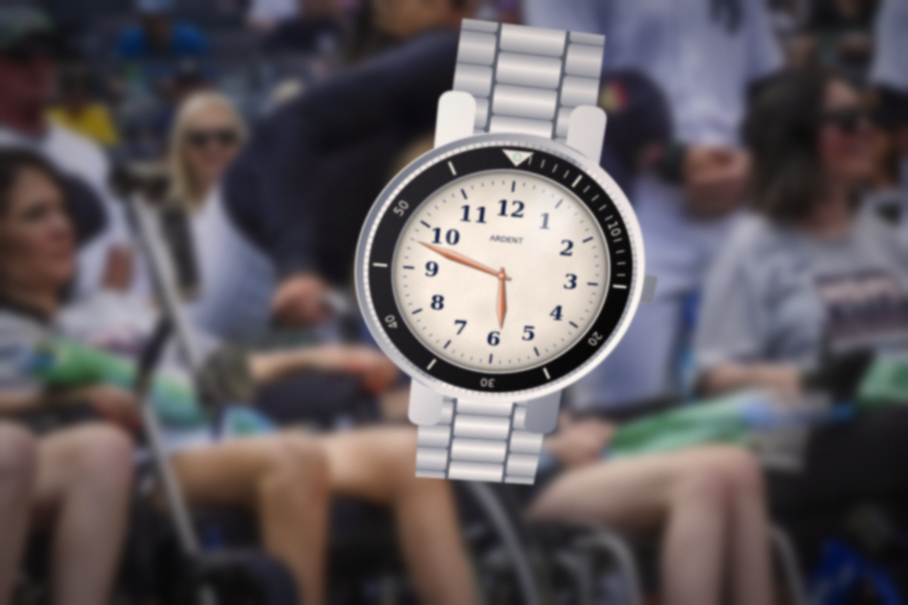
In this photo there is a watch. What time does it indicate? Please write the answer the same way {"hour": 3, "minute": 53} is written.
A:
{"hour": 5, "minute": 48}
